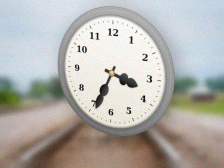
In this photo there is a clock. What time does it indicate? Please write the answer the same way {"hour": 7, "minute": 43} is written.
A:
{"hour": 3, "minute": 34}
